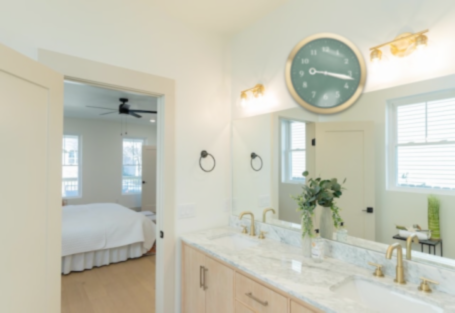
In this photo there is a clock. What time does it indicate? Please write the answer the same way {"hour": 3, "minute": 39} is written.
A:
{"hour": 9, "minute": 17}
